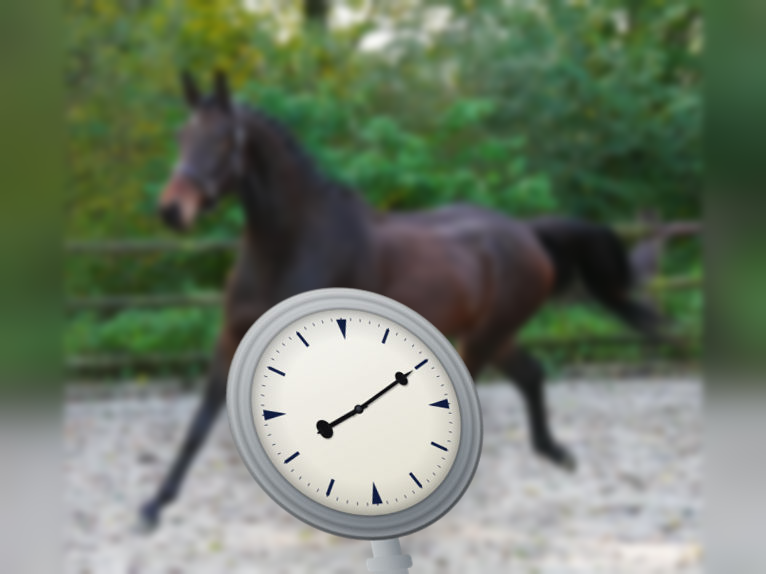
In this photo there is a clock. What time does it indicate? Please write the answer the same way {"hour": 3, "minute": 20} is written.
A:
{"hour": 8, "minute": 10}
